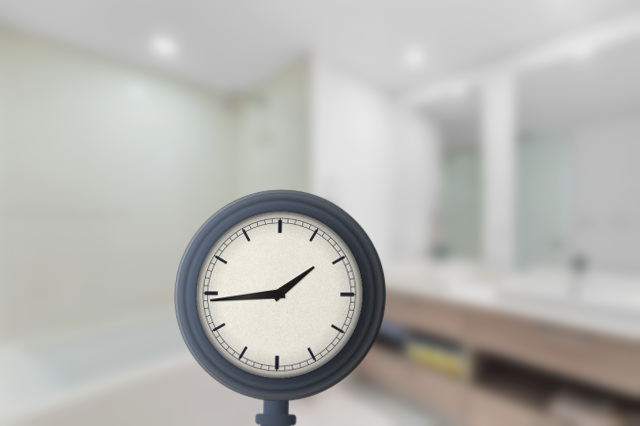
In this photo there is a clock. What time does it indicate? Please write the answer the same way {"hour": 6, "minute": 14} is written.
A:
{"hour": 1, "minute": 44}
